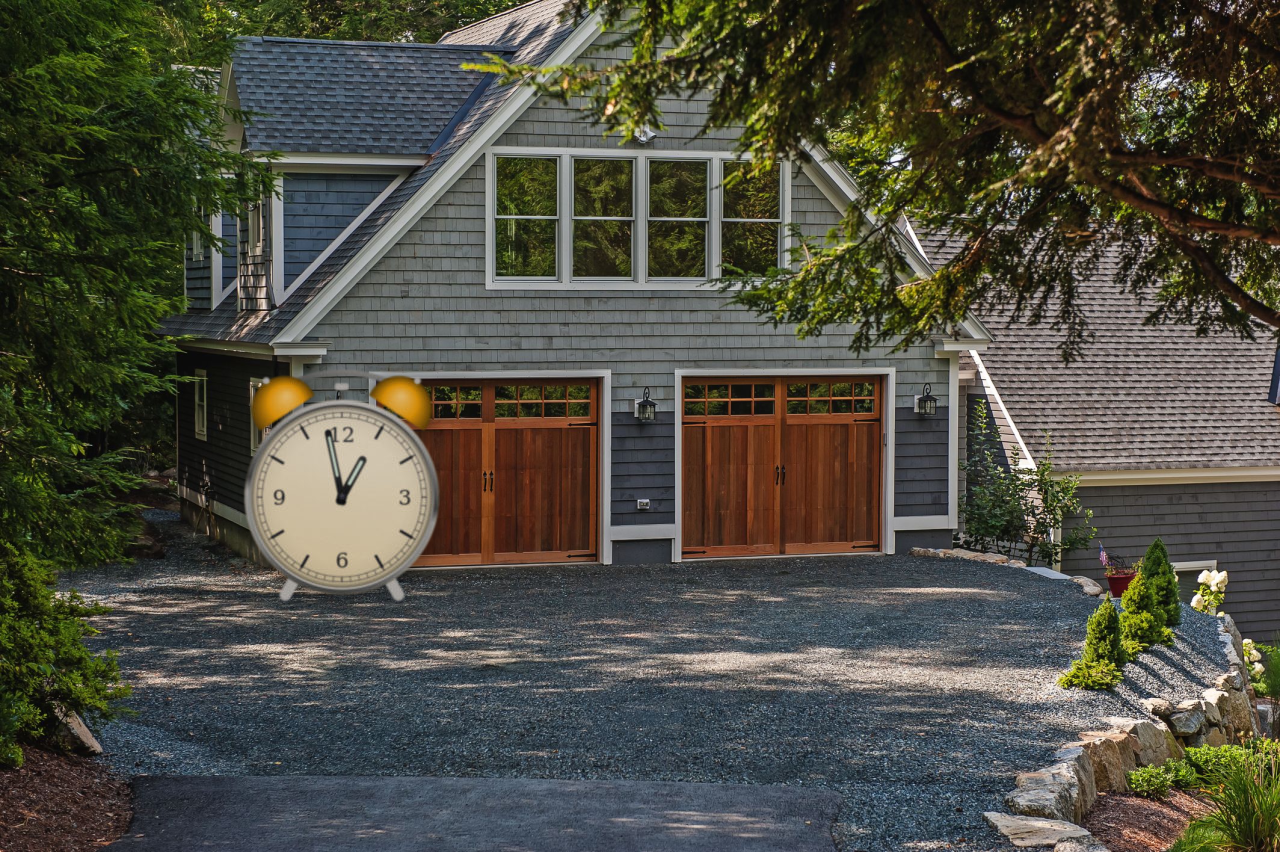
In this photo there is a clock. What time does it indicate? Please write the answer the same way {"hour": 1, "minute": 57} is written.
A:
{"hour": 12, "minute": 58}
